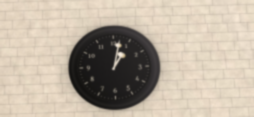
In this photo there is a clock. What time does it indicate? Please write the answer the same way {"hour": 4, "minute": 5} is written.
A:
{"hour": 1, "minute": 2}
